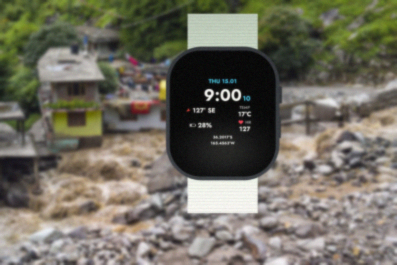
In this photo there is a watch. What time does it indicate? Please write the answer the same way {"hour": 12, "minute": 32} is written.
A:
{"hour": 9, "minute": 0}
